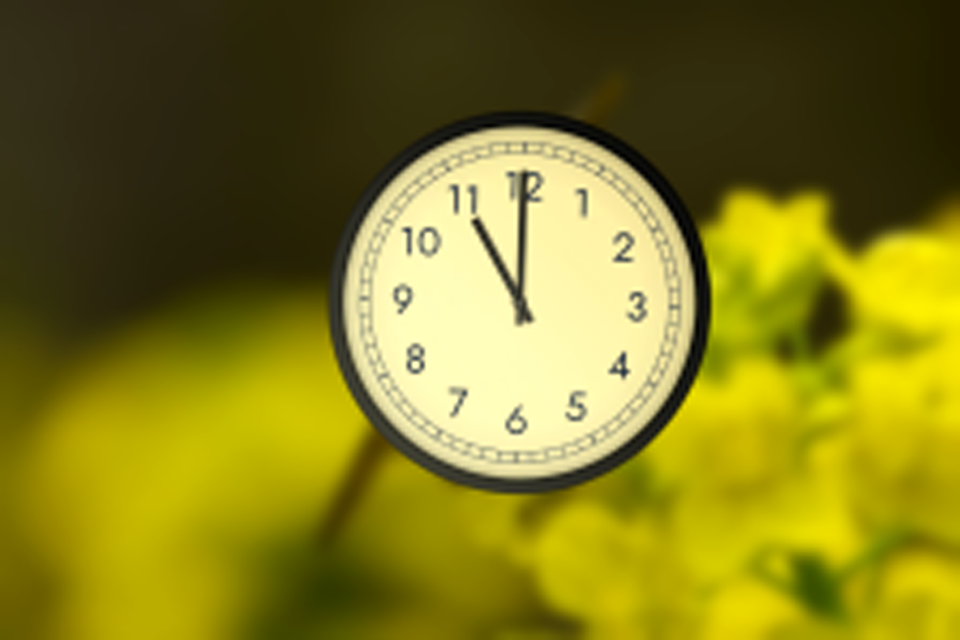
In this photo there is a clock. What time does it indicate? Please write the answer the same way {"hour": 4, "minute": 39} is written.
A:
{"hour": 11, "minute": 0}
